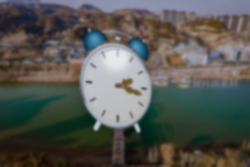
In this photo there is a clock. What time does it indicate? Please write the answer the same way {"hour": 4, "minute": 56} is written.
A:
{"hour": 2, "minute": 17}
